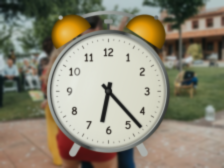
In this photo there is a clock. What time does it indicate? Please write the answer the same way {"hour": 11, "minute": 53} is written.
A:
{"hour": 6, "minute": 23}
